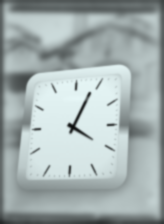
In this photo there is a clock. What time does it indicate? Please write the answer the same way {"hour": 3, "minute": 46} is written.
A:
{"hour": 4, "minute": 4}
